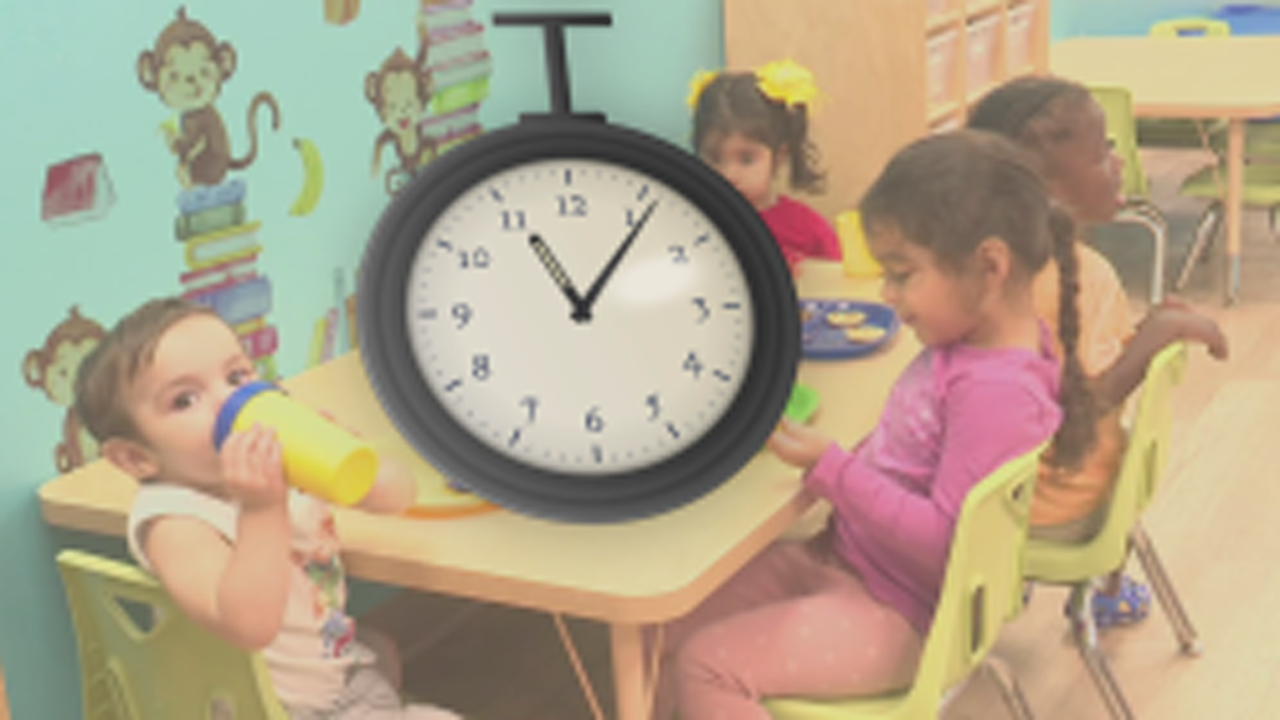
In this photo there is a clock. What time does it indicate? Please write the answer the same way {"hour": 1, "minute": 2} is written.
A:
{"hour": 11, "minute": 6}
